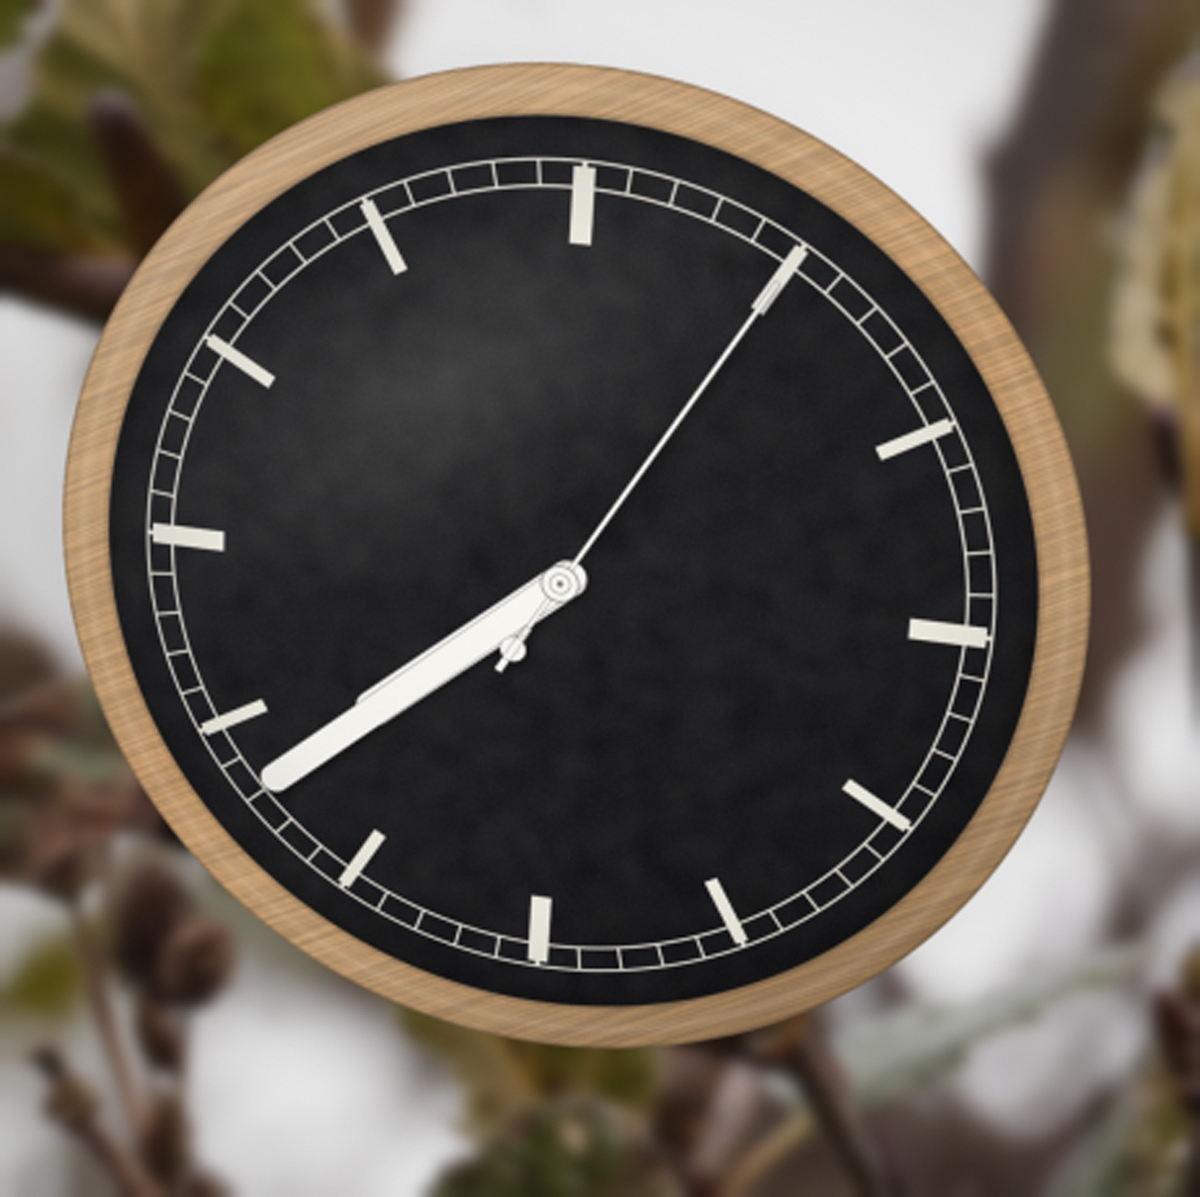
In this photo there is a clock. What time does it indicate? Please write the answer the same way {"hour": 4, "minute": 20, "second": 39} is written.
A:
{"hour": 7, "minute": 38, "second": 5}
